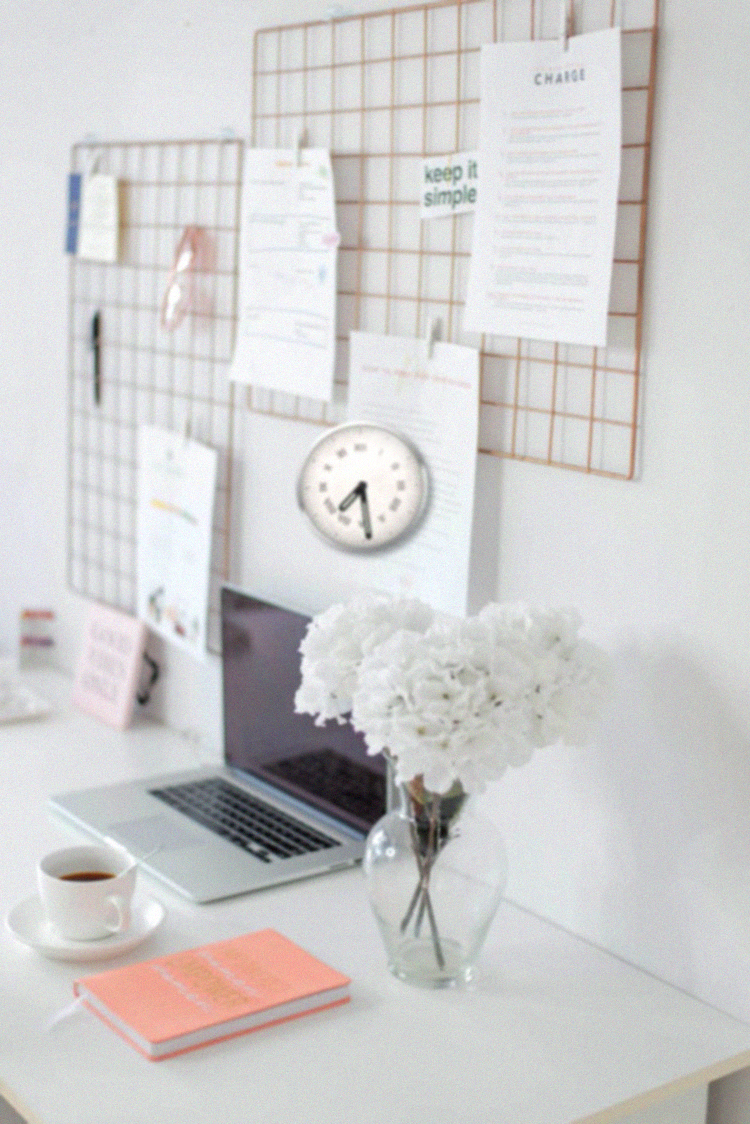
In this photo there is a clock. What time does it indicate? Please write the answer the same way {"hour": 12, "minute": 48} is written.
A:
{"hour": 7, "minute": 29}
